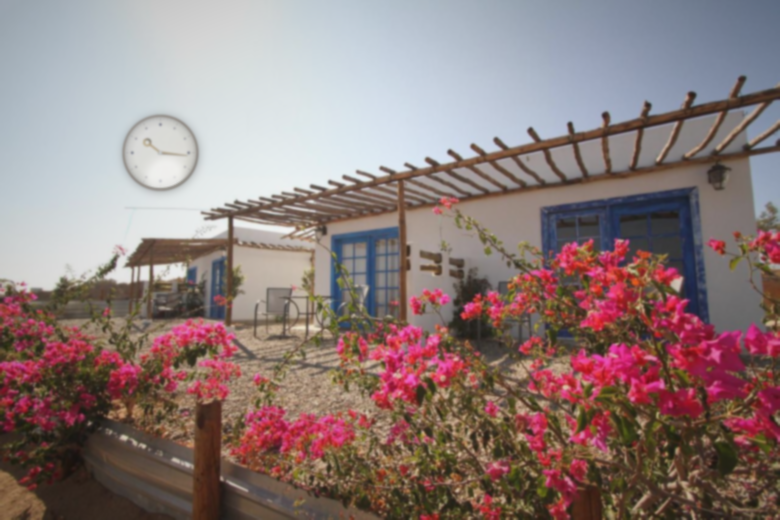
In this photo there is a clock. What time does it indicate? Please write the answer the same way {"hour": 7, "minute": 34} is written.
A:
{"hour": 10, "minute": 16}
